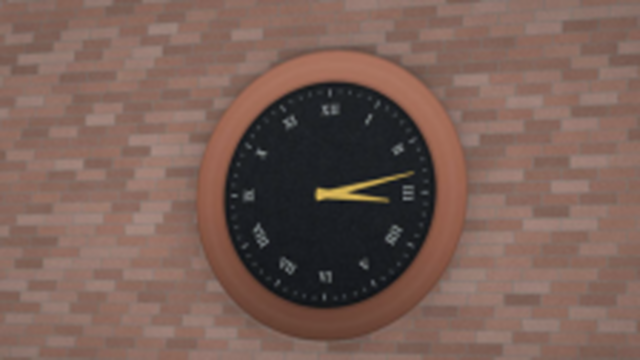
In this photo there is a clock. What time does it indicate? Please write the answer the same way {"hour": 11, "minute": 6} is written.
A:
{"hour": 3, "minute": 13}
